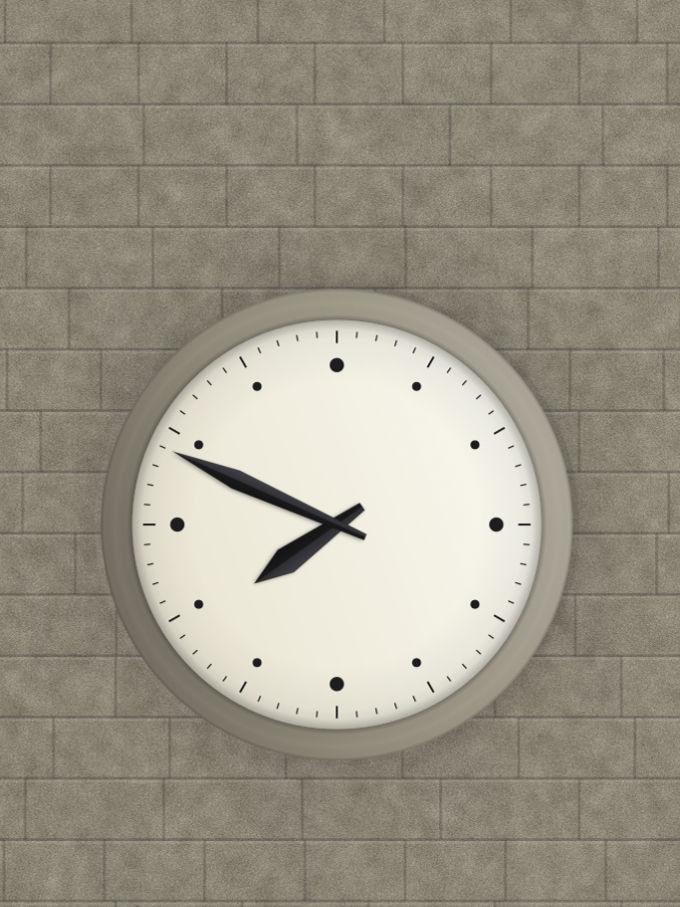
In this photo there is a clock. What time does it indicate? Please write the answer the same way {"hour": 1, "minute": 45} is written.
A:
{"hour": 7, "minute": 49}
